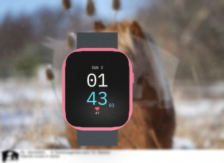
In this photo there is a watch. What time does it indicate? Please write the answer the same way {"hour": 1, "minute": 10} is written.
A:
{"hour": 1, "minute": 43}
